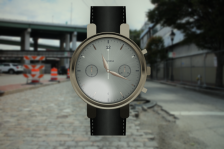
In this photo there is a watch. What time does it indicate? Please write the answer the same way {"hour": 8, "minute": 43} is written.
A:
{"hour": 11, "minute": 19}
